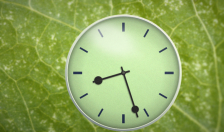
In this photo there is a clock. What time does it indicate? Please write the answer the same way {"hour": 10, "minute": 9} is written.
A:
{"hour": 8, "minute": 27}
